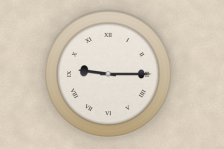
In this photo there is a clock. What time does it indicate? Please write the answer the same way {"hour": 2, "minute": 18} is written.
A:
{"hour": 9, "minute": 15}
